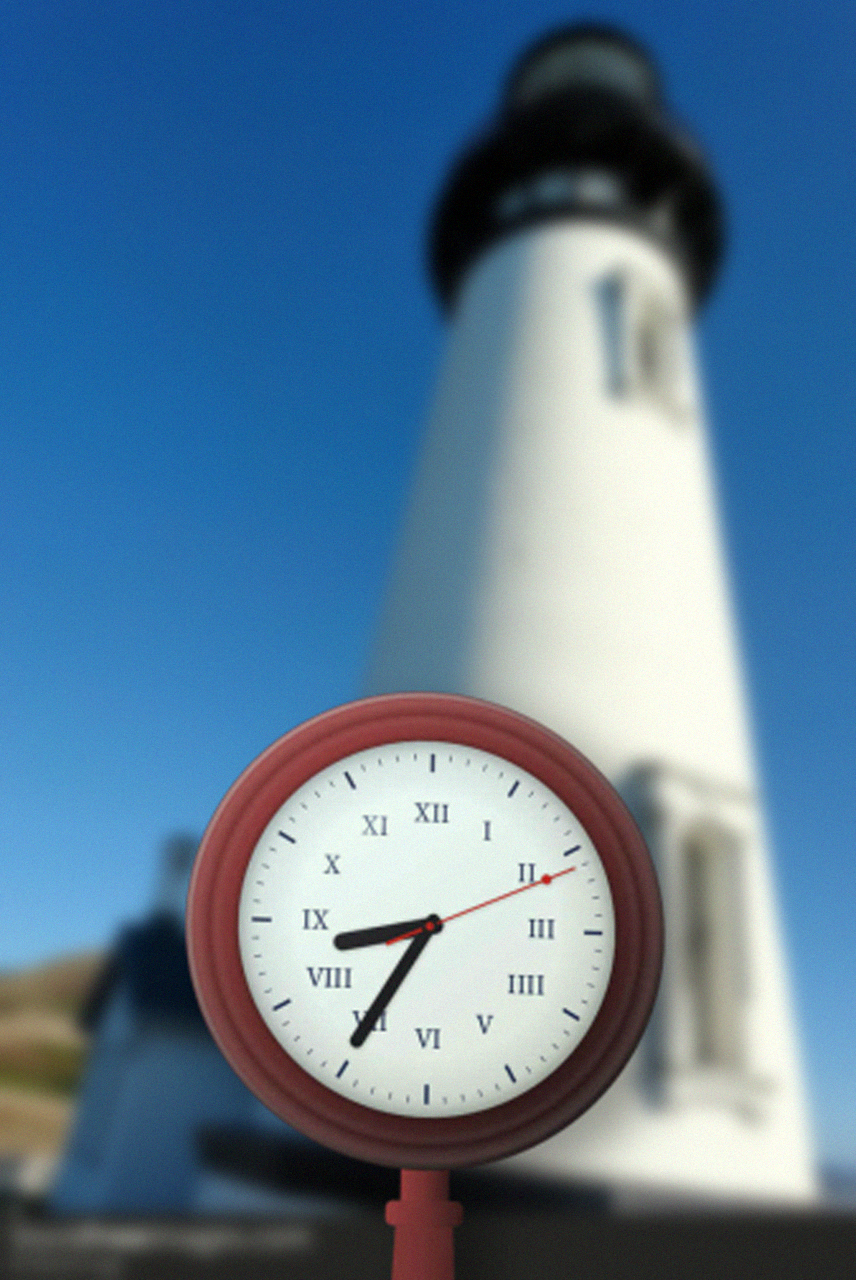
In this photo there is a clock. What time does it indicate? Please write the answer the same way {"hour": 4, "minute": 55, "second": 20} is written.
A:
{"hour": 8, "minute": 35, "second": 11}
